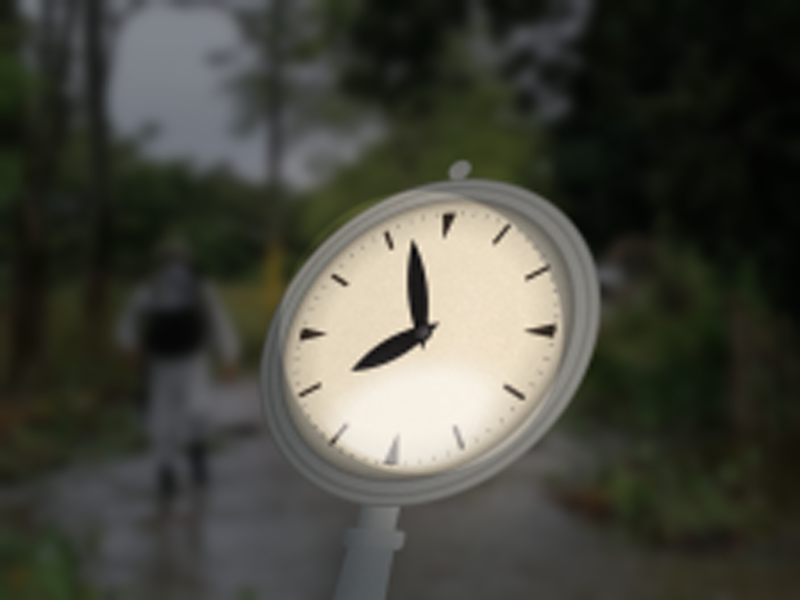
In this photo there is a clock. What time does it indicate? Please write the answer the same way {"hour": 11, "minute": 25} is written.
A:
{"hour": 7, "minute": 57}
